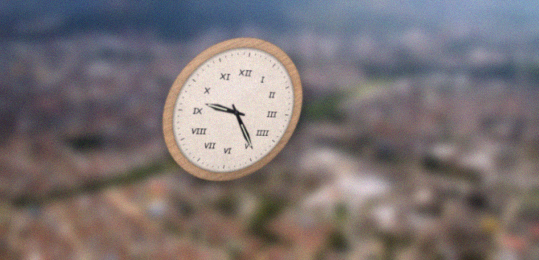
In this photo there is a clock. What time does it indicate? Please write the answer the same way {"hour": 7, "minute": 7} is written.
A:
{"hour": 9, "minute": 24}
